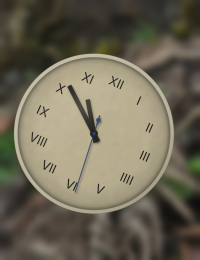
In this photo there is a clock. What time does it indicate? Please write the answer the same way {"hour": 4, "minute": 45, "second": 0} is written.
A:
{"hour": 10, "minute": 51, "second": 29}
